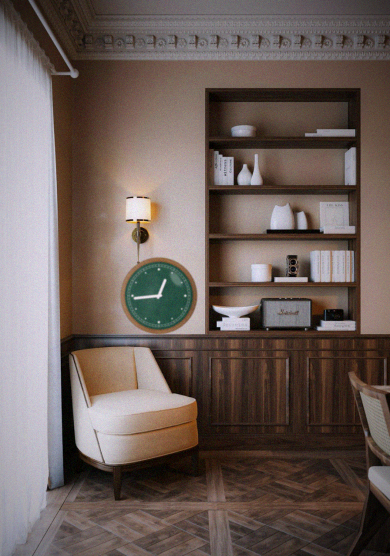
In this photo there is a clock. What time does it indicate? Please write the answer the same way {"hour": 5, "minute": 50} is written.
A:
{"hour": 12, "minute": 44}
